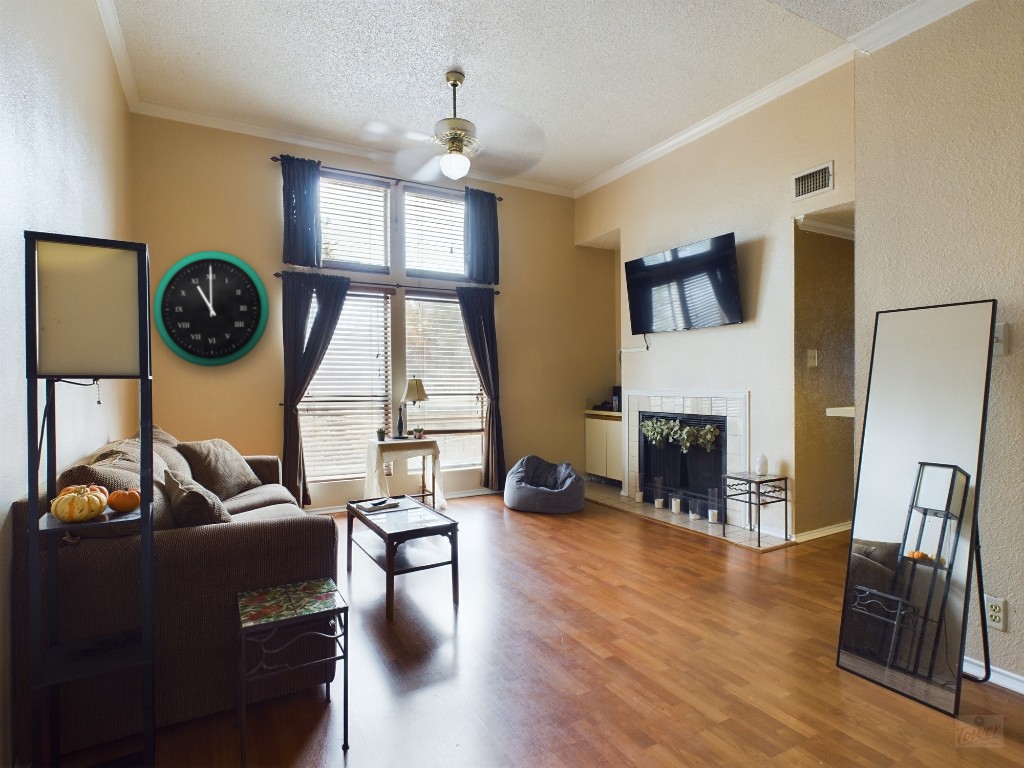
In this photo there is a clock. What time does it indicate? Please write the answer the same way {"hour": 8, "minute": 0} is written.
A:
{"hour": 11, "minute": 0}
